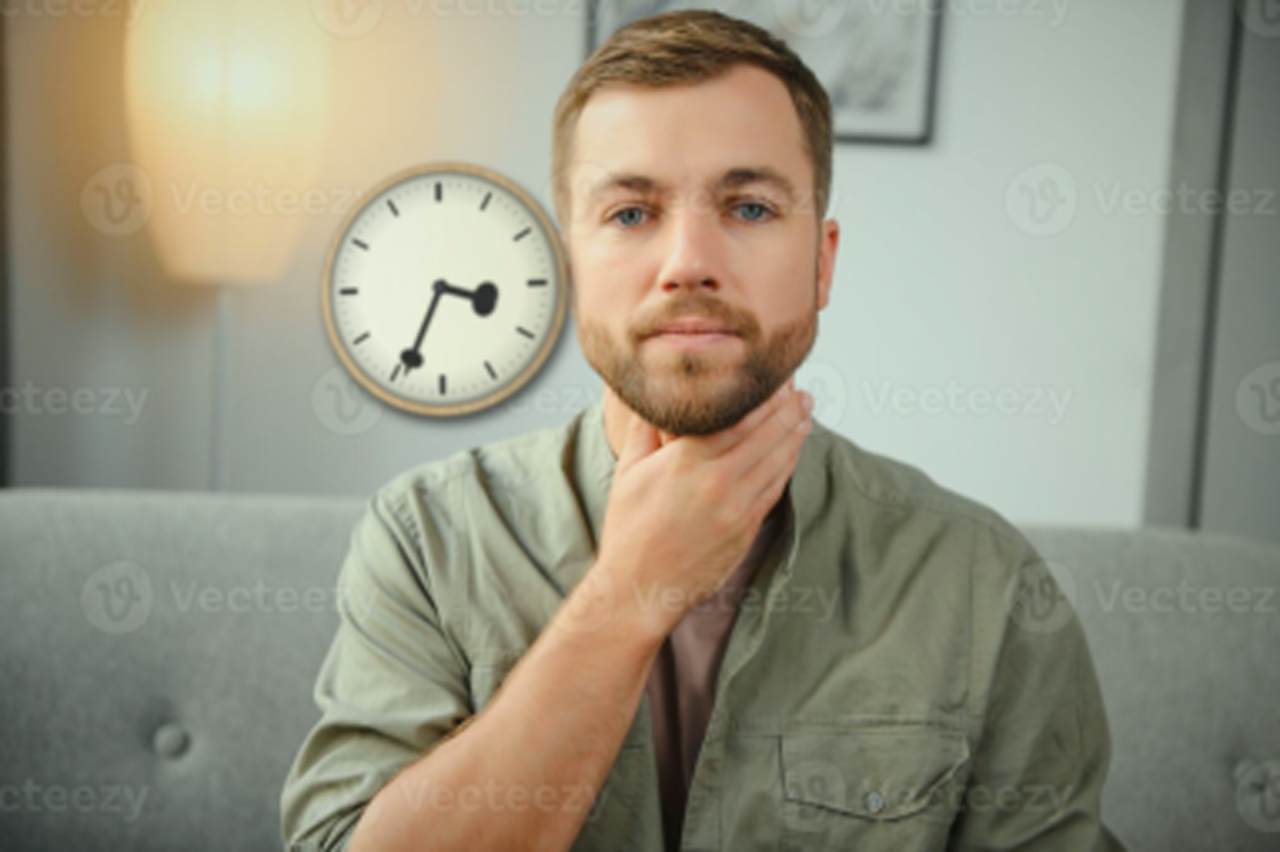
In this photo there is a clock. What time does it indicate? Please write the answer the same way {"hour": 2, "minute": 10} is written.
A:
{"hour": 3, "minute": 34}
